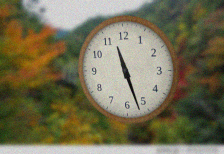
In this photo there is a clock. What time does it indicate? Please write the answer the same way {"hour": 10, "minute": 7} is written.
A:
{"hour": 11, "minute": 27}
